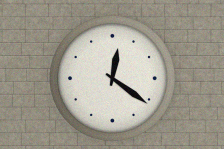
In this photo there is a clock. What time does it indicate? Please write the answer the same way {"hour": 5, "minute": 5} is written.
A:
{"hour": 12, "minute": 21}
